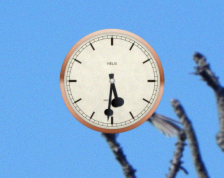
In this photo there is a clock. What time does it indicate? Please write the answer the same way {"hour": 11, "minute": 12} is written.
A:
{"hour": 5, "minute": 31}
